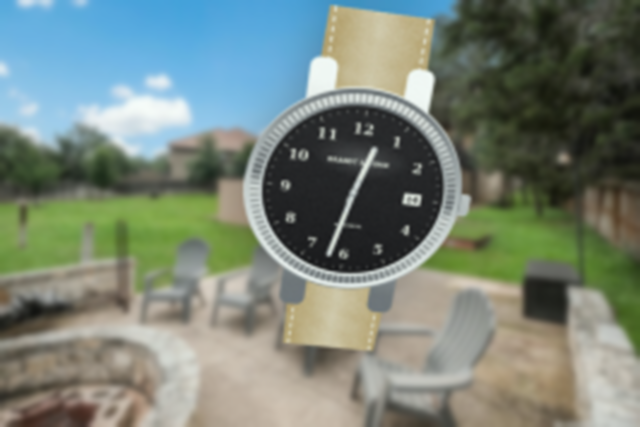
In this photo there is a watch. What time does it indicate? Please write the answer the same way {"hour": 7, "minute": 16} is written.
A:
{"hour": 12, "minute": 32}
